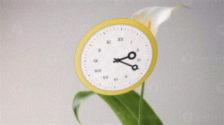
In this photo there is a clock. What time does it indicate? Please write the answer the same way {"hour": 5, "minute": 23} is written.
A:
{"hour": 2, "minute": 19}
